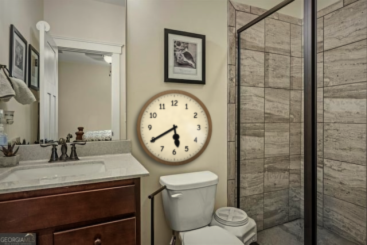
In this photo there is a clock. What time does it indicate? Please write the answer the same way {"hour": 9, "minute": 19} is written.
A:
{"hour": 5, "minute": 40}
